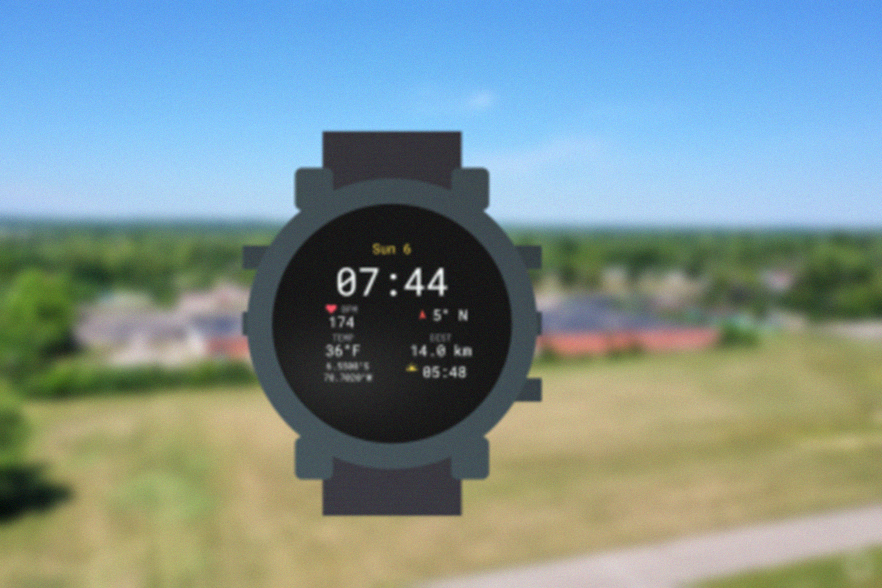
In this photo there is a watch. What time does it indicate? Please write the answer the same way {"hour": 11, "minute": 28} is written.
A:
{"hour": 7, "minute": 44}
